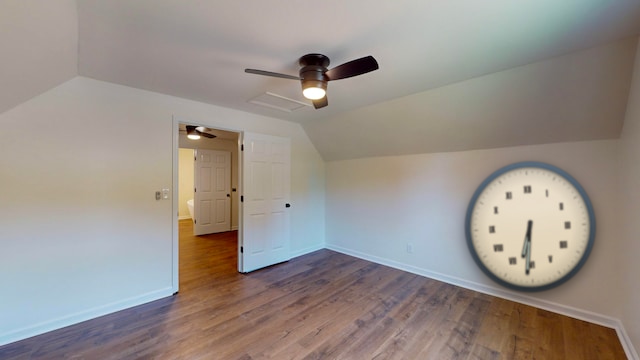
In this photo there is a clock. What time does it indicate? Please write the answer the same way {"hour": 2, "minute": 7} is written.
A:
{"hour": 6, "minute": 31}
